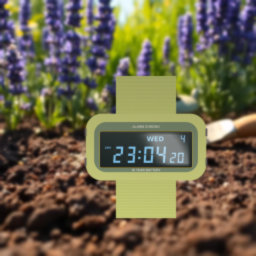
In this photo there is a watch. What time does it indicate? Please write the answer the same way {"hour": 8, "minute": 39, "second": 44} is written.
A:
{"hour": 23, "minute": 4, "second": 20}
